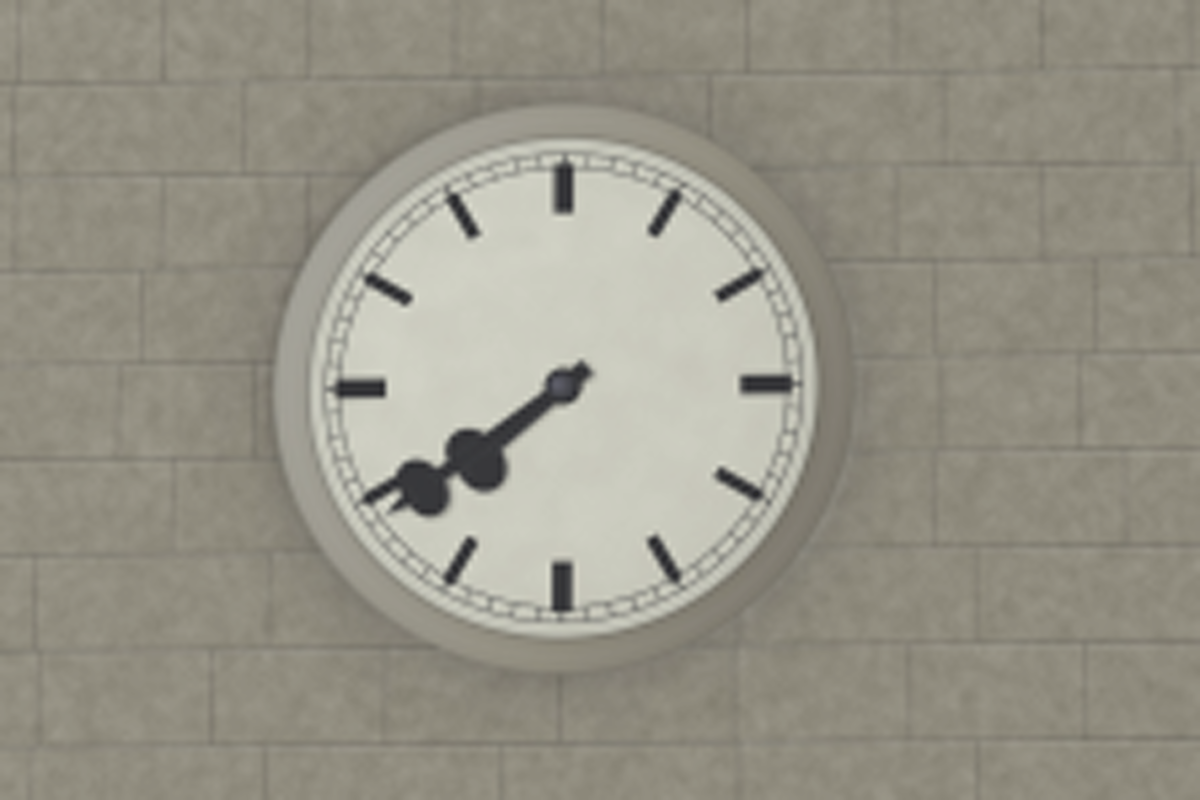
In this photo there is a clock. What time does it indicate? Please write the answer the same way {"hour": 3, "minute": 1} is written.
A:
{"hour": 7, "minute": 39}
